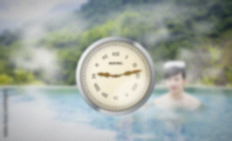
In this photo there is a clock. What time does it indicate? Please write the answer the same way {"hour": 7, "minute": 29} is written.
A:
{"hour": 9, "minute": 13}
